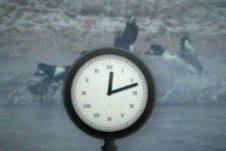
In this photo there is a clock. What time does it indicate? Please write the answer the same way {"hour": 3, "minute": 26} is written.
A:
{"hour": 12, "minute": 12}
